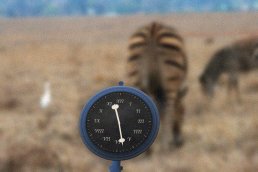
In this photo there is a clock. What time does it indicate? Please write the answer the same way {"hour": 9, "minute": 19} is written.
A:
{"hour": 11, "minute": 28}
